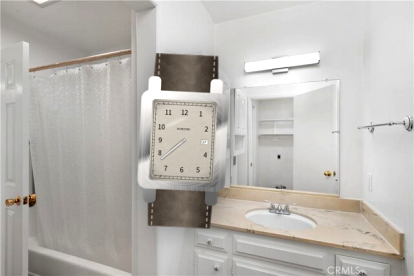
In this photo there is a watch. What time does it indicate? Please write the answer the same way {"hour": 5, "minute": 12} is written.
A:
{"hour": 7, "minute": 38}
